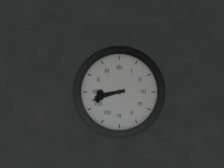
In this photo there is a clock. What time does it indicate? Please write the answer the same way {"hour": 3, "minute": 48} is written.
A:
{"hour": 8, "minute": 42}
